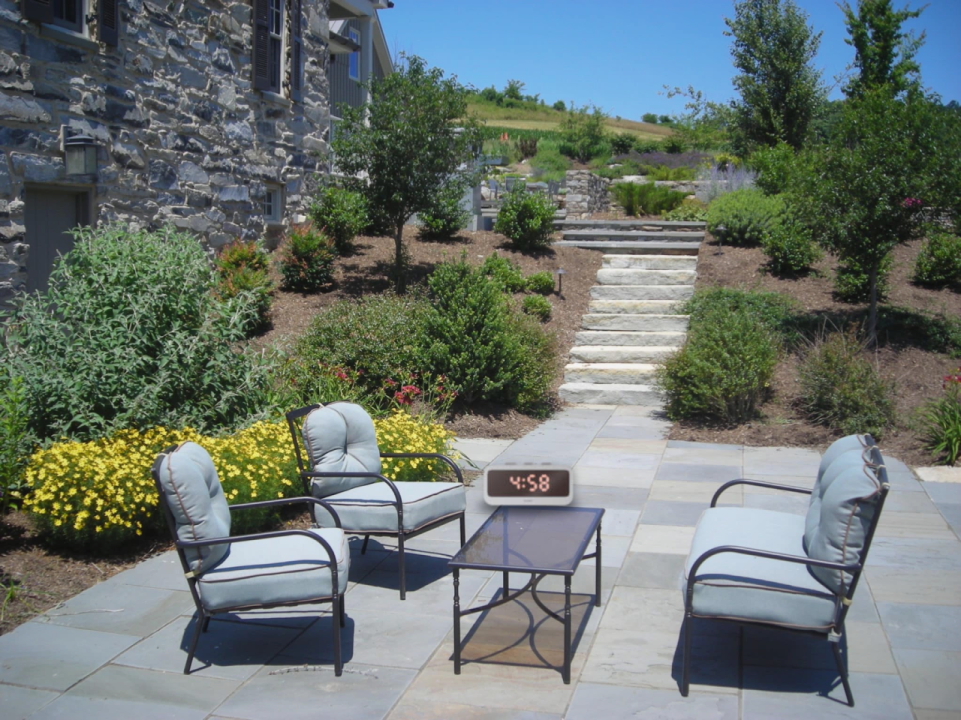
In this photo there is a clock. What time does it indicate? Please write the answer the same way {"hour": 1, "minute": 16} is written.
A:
{"hour": 4, "minute": 58}
